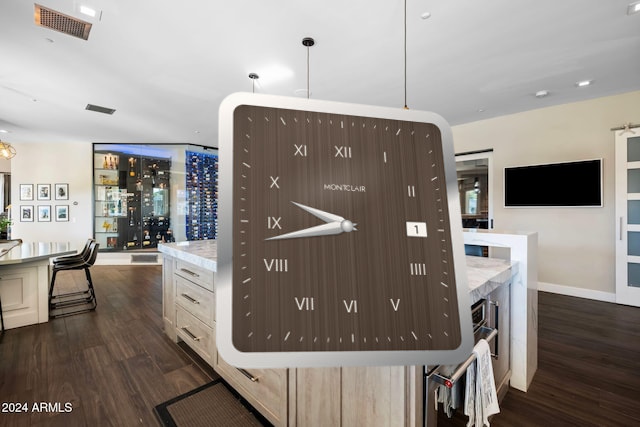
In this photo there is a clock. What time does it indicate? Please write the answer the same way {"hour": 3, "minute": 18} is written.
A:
{"hour": 9, "minute": 43}
